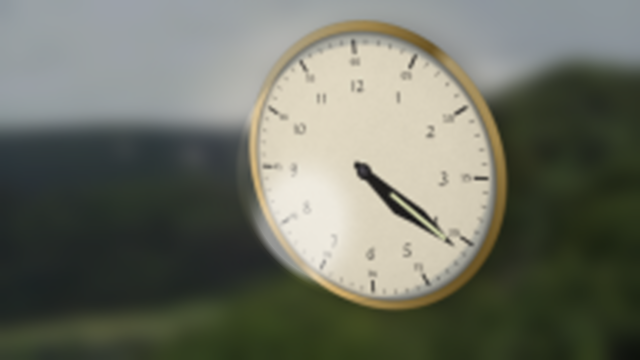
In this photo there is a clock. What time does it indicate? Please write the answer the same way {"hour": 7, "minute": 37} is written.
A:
{"hour": 4, "minute": 21}
